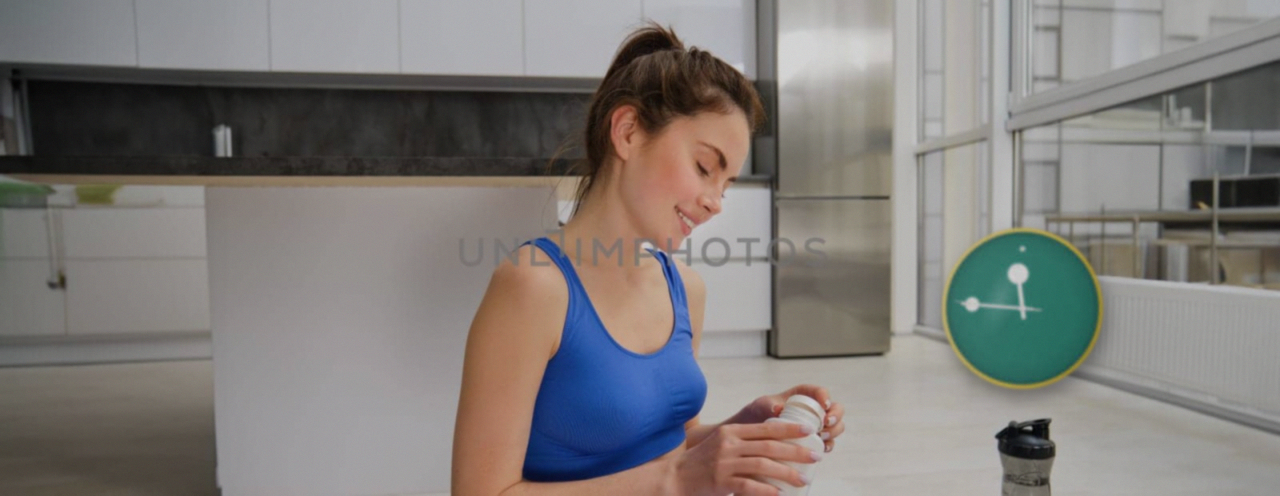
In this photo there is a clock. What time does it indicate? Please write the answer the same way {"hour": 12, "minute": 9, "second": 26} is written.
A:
{"hour": 11, "minute": 45, "second": 46}
